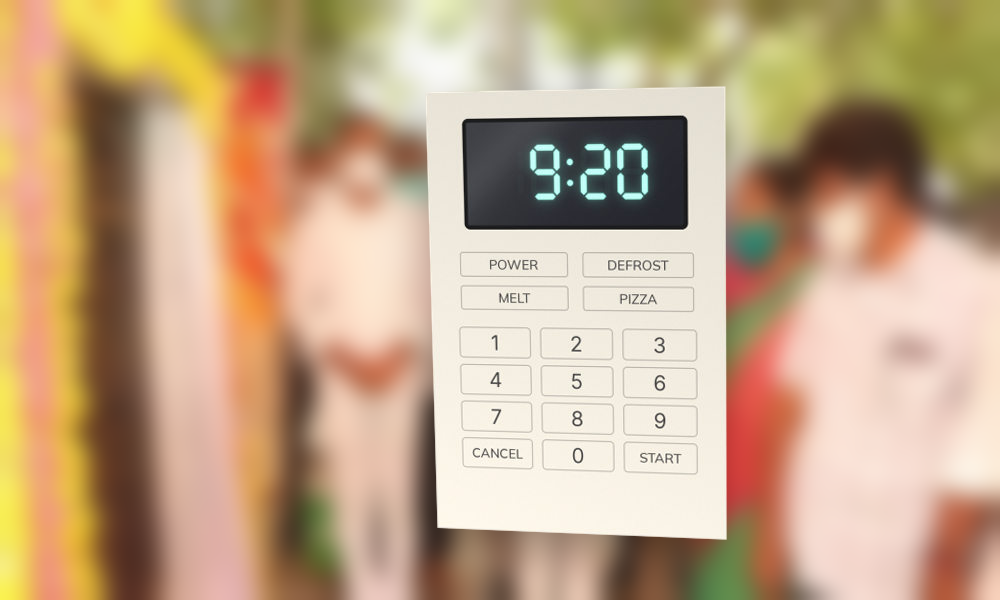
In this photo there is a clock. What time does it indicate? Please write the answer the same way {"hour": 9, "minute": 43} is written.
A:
{"hour": 9, "minute": 20}
